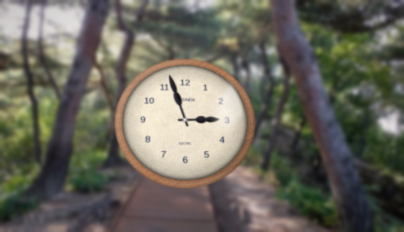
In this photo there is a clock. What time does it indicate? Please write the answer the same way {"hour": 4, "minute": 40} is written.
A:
{"hour": 2, "minute": 57}
